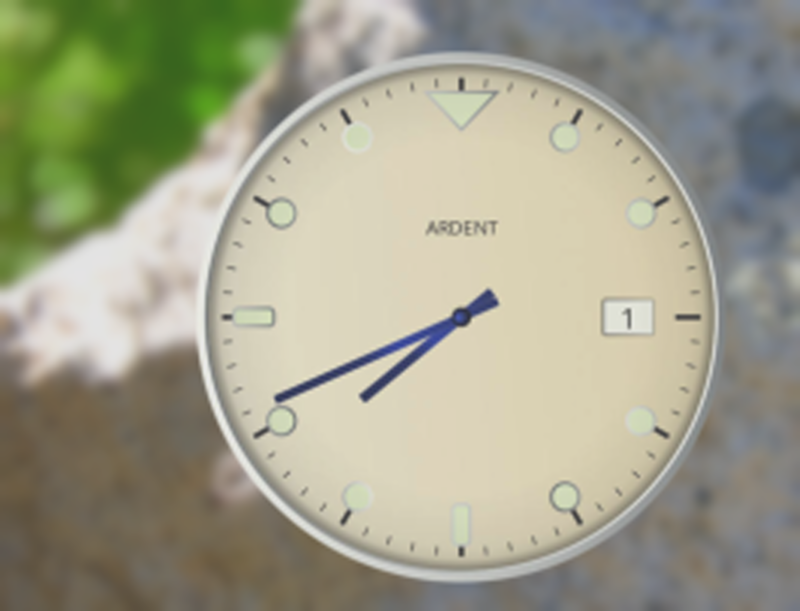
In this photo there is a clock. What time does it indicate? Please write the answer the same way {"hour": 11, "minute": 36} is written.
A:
{"hour": 7, "minute": 41}
